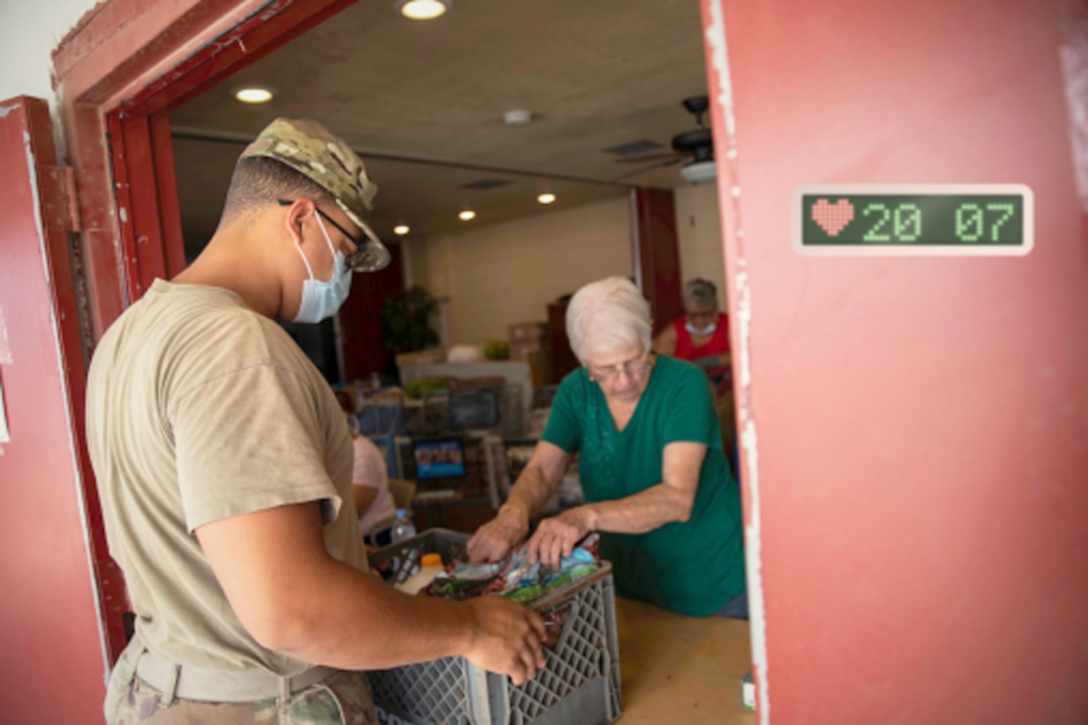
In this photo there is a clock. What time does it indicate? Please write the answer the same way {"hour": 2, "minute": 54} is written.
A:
{"hour": 20, "minute": 7}
